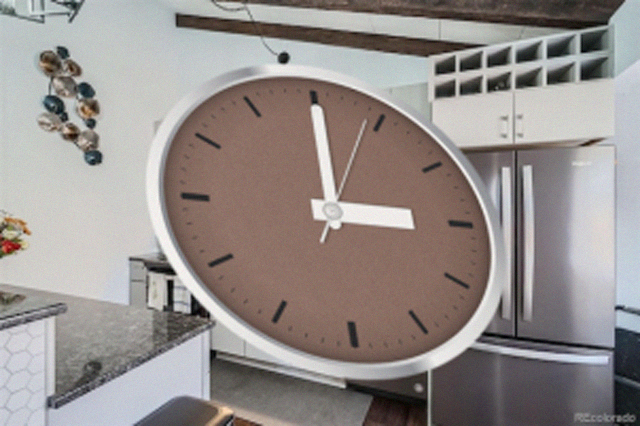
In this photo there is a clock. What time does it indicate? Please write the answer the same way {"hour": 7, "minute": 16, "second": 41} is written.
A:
{"hour": 3, "minute": 0, "second": 4}
